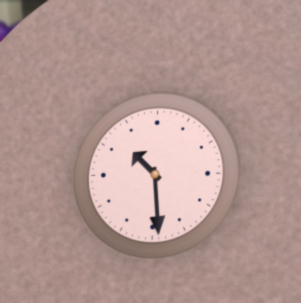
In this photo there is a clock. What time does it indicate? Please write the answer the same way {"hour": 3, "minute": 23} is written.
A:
{"hour": 10, "minute": 29}
